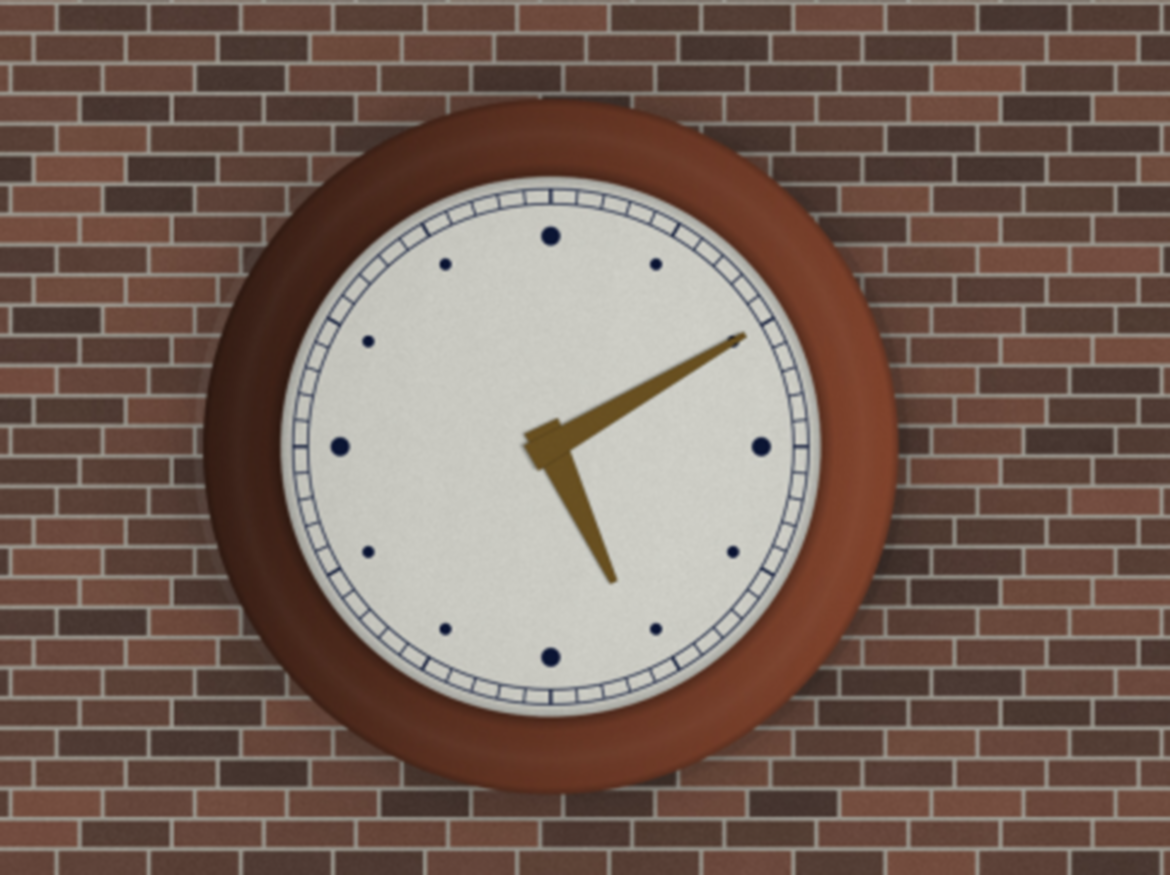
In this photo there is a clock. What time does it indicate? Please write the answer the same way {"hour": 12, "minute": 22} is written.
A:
{"hour": 5, "minute": 10}
